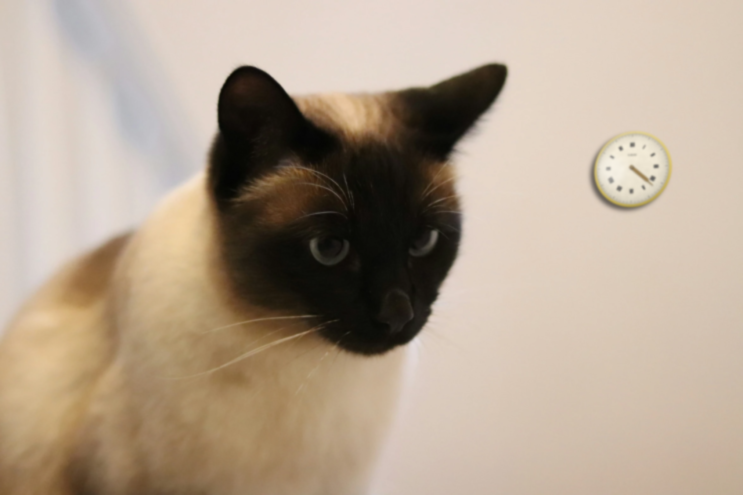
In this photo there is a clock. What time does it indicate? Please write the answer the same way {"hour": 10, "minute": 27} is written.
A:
{"hour": 4, "minute": 22}
